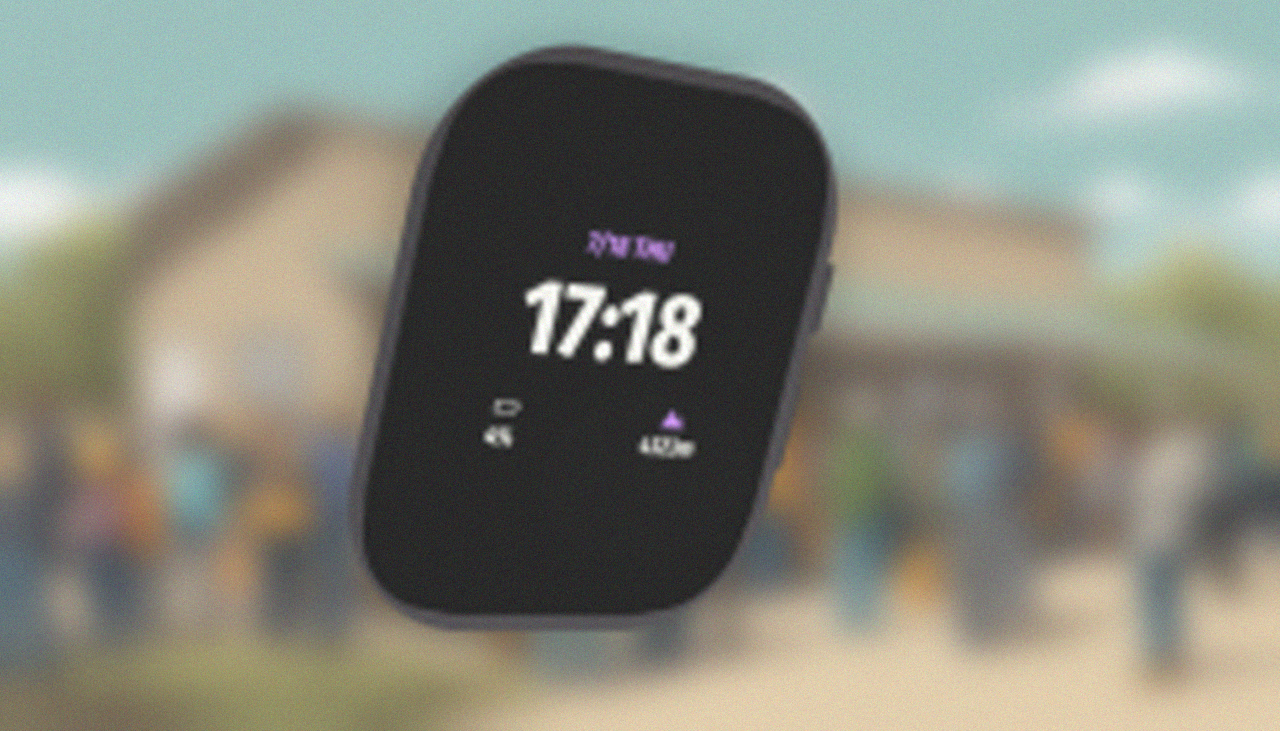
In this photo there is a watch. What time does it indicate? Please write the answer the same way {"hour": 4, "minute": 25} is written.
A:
{"hour": 17, "minute": 18}
